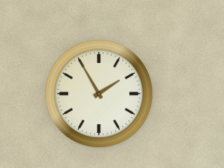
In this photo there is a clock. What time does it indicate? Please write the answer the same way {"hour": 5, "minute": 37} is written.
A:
{"hour": 1, "minute": 55}
